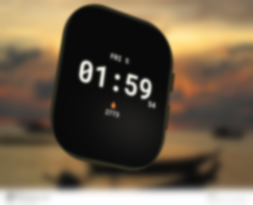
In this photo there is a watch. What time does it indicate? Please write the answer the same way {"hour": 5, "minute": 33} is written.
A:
{"hour": 1, "minute": 59}
